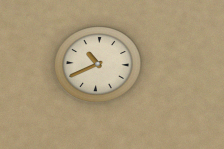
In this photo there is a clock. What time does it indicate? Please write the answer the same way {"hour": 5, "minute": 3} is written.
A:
{"hour": 10, "minute": 40}
